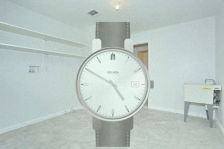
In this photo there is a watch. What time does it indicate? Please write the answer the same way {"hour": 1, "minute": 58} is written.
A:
{"hour": 4, "minute": 50}
